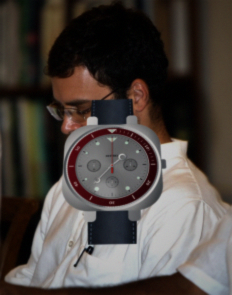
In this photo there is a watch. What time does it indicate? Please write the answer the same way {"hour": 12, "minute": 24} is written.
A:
{"hour": 1, "minute": 37}
